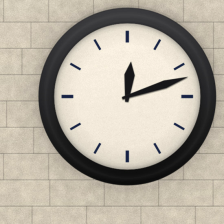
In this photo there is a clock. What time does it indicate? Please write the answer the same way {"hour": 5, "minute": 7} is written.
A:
{"hour": 12, "minute": 12}
